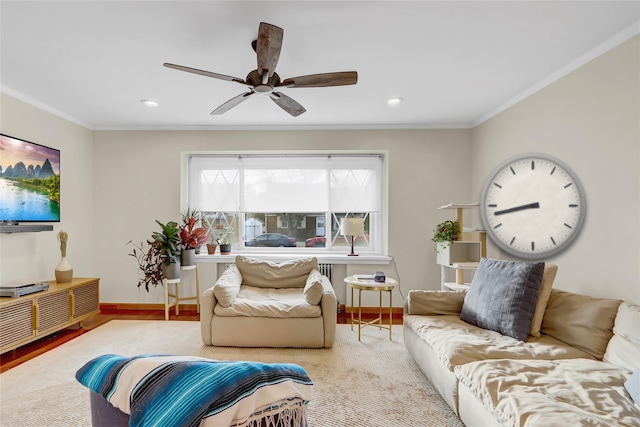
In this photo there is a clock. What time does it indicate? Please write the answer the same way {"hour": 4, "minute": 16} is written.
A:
{"hour": 8, "minute": 43}
